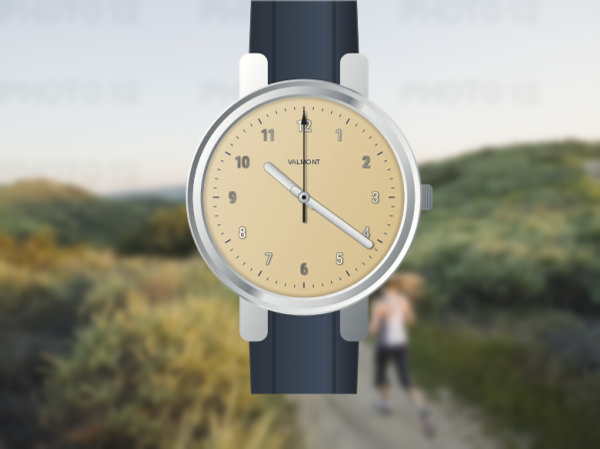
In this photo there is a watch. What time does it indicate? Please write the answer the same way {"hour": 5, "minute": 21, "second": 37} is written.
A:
{"hour": 10, "minute": 21, "second": 0}
